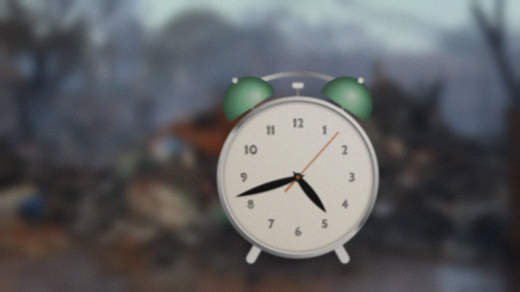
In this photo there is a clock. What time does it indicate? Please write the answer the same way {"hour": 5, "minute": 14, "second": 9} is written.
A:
{"hour": 4, "minute": 42, "second": 7}
